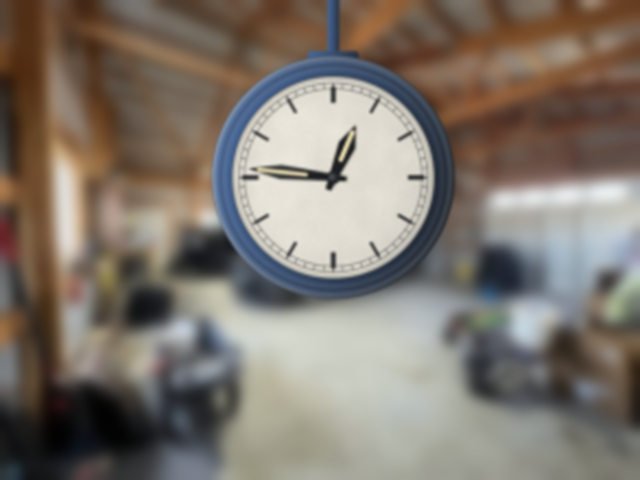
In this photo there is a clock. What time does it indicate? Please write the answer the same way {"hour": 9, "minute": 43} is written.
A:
{"hour": 12, "minute": 46}
